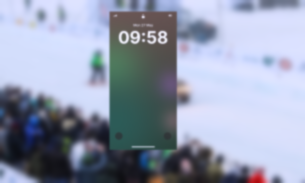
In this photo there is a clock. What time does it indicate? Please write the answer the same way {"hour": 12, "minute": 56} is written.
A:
{"hour": 9, "minute": 58}
